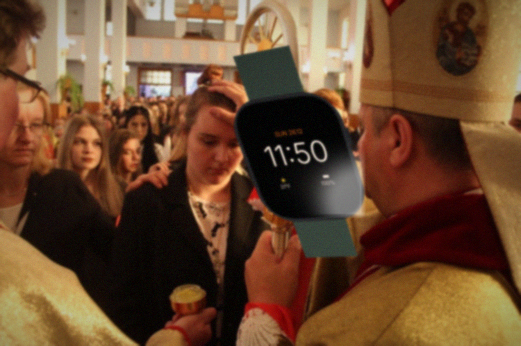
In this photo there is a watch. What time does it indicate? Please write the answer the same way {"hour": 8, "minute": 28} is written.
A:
{"hour": 11, "minute": 50}
